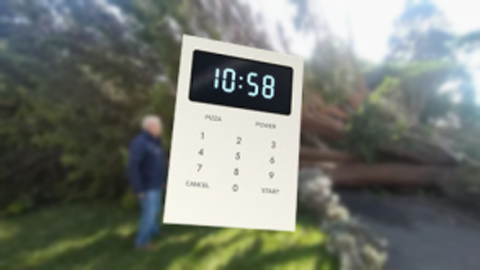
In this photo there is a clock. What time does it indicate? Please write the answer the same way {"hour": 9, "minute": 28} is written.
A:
{"hour": 10, "minute": 58}
